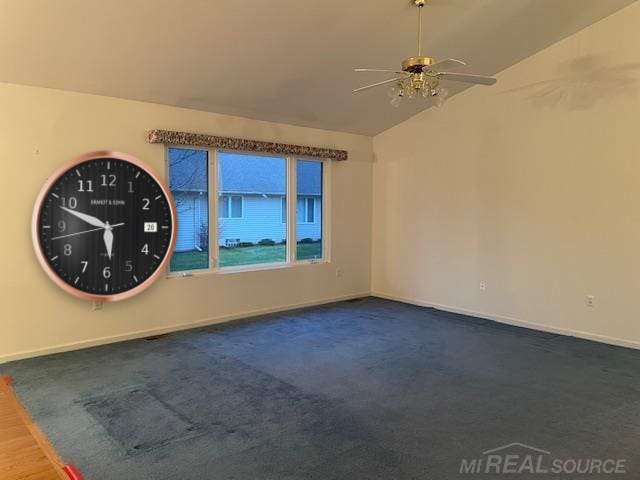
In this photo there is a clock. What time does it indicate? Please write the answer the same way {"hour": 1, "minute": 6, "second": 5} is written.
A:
{"hour": 5, "minute": 48, "second": 43}
